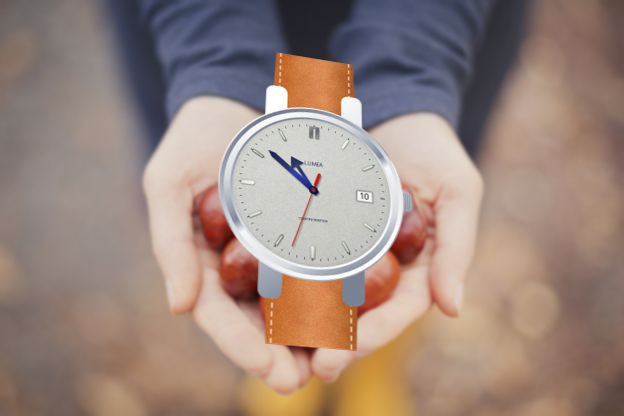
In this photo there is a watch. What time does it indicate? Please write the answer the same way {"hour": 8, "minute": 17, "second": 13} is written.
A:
{"hour": 10, "minute": 51, "second": 33}
